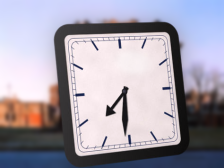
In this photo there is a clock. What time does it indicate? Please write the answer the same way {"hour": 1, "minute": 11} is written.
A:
{"hour": 7, "minute": 31}
